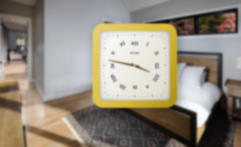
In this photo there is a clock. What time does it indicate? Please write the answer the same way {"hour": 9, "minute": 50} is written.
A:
{"hour": 3, "minute": 47}
